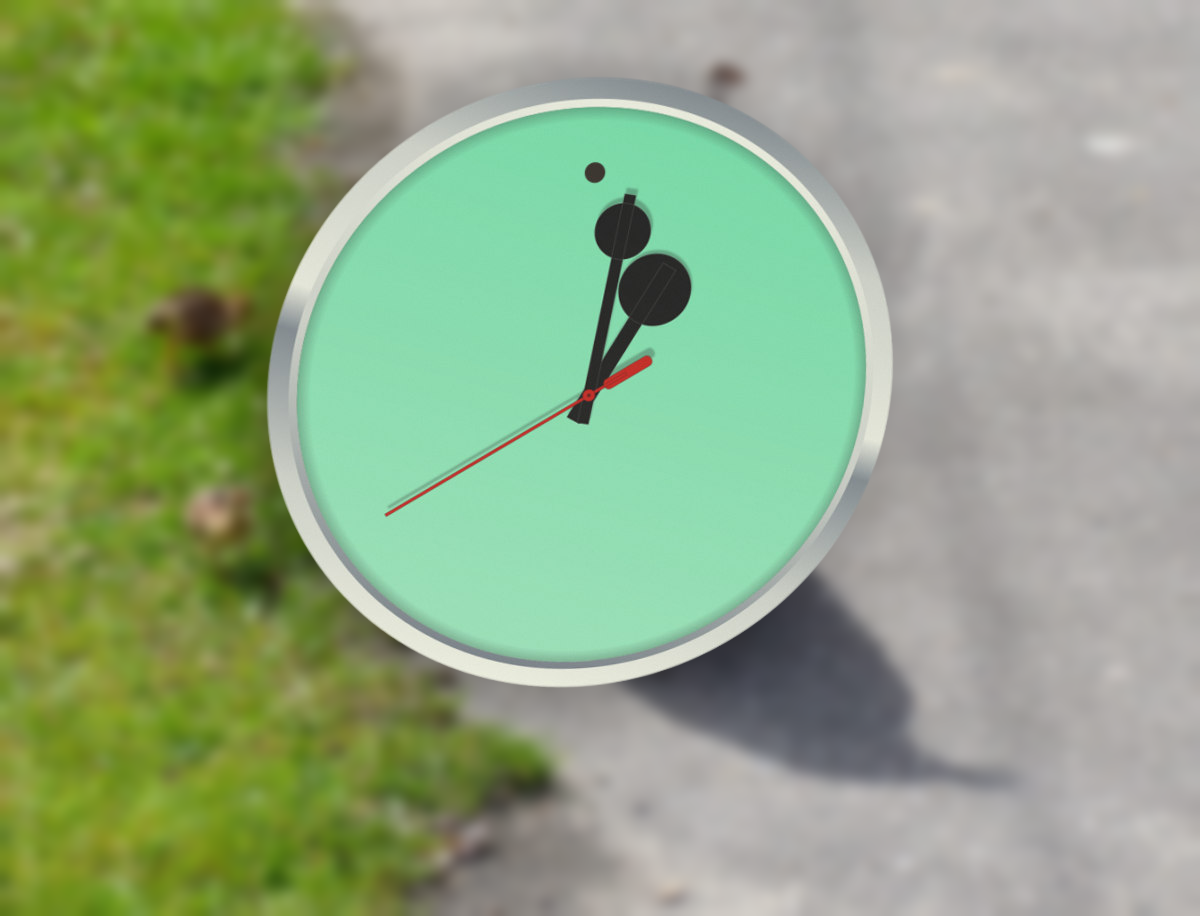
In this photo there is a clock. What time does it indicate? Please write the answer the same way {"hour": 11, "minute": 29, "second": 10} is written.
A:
{"hour": 1, "minute": 1, "second": 40}
